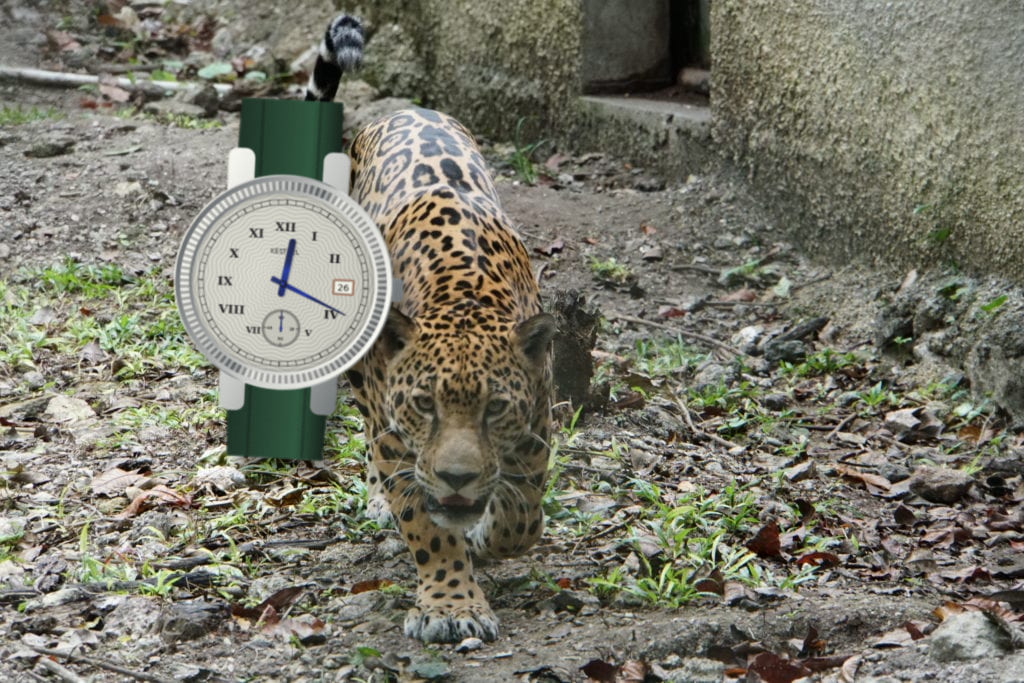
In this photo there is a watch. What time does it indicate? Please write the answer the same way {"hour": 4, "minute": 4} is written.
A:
{"hour": 12, "minute": 19}
